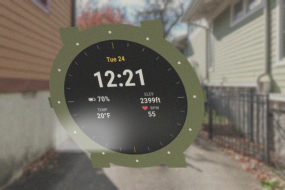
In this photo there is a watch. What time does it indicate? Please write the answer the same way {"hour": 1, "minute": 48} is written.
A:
{"hour": 12, "minute": 21}
